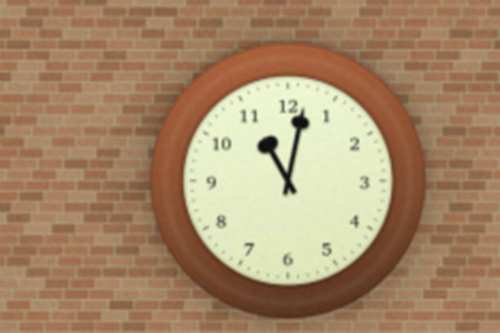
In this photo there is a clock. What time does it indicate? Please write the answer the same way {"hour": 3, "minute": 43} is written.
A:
{"hour": 11, "minute": 2}
